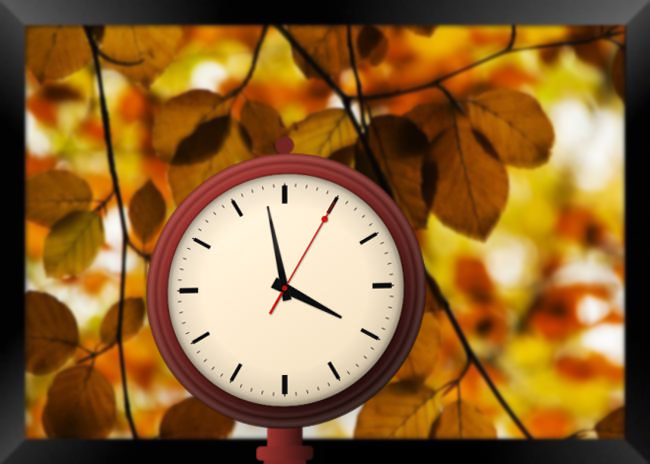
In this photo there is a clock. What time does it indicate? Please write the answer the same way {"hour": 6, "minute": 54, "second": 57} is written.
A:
{"hour": 3, "minute": 58, "second": 5}
